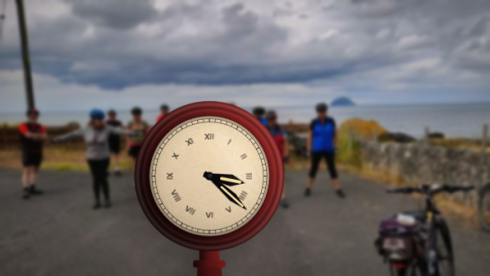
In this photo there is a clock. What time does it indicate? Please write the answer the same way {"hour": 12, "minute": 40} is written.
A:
{"hour": 3, "minute": 22}
